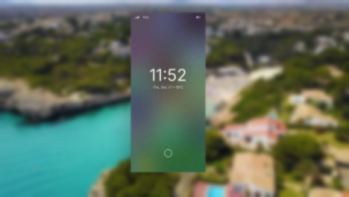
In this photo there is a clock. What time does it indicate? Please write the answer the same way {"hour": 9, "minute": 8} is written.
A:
{"hour": 11, "minute": 52}
